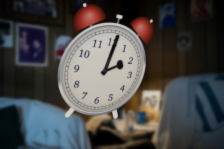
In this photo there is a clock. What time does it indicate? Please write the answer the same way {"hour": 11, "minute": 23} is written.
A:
{"hour": 2, "minute": 1}
